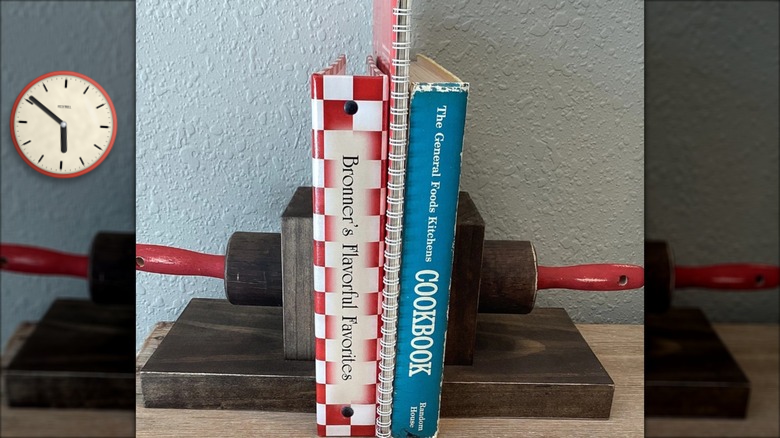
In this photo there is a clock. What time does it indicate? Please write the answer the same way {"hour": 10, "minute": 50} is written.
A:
{"hour": 5, "minute": 51}
